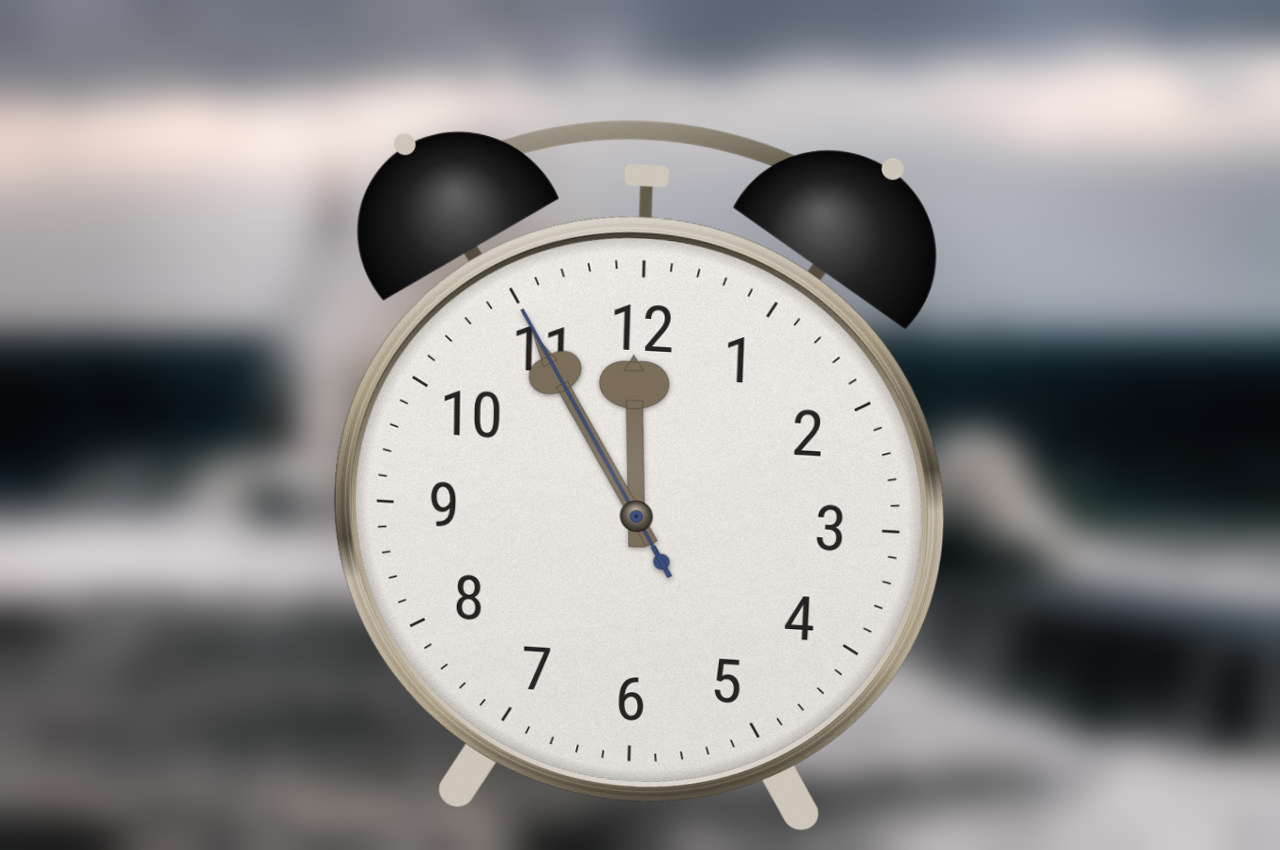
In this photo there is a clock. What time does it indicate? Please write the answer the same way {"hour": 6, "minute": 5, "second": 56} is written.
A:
{"hour": 11, "minute": 54, "second": 55}
